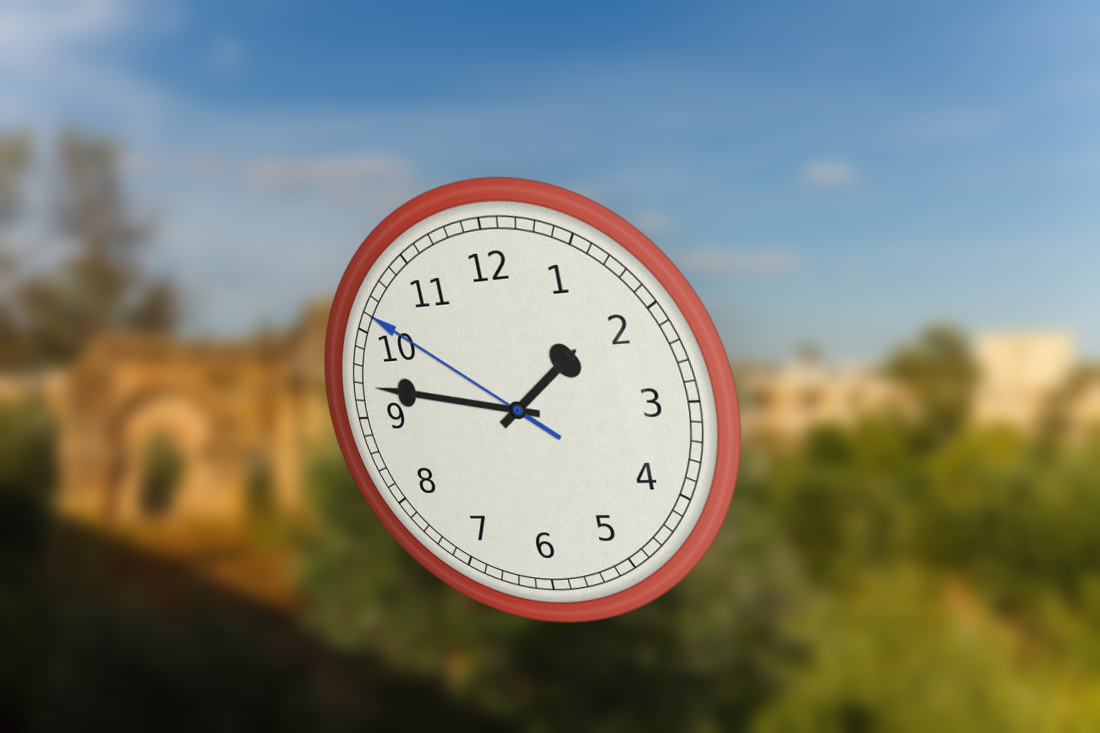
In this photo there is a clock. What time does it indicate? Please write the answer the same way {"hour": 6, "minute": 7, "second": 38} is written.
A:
{"hour": 1, "minute": 46, "second": 51}
